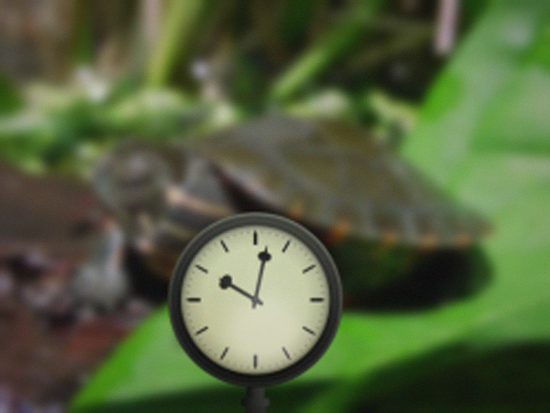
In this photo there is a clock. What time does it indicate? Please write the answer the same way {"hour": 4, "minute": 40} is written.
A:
{"hour": 10, "minute": 2}
